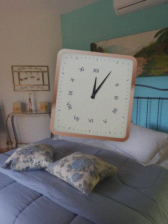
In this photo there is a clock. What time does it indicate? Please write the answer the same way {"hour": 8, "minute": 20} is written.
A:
{"hour": 12, "minute": 5}
